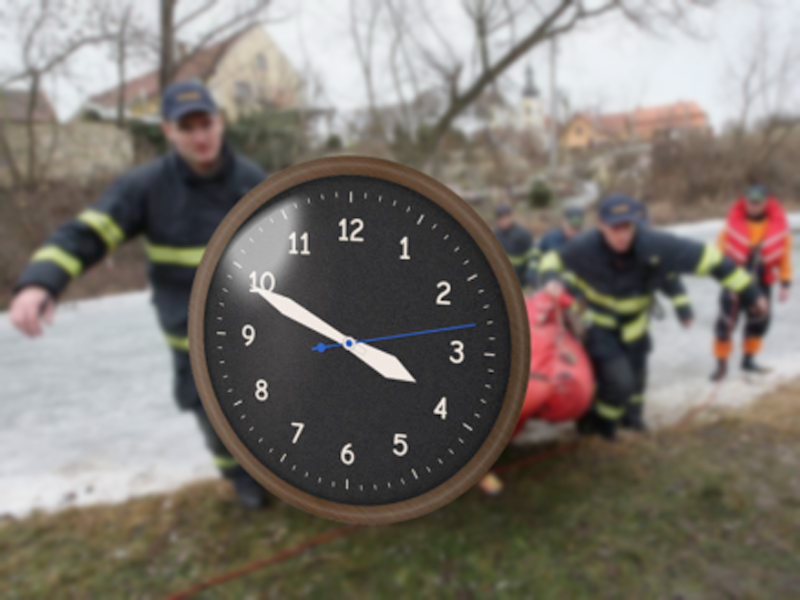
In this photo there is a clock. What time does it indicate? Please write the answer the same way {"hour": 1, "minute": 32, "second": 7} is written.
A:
{"hour": 3, "minute": 49, "second": 13}
